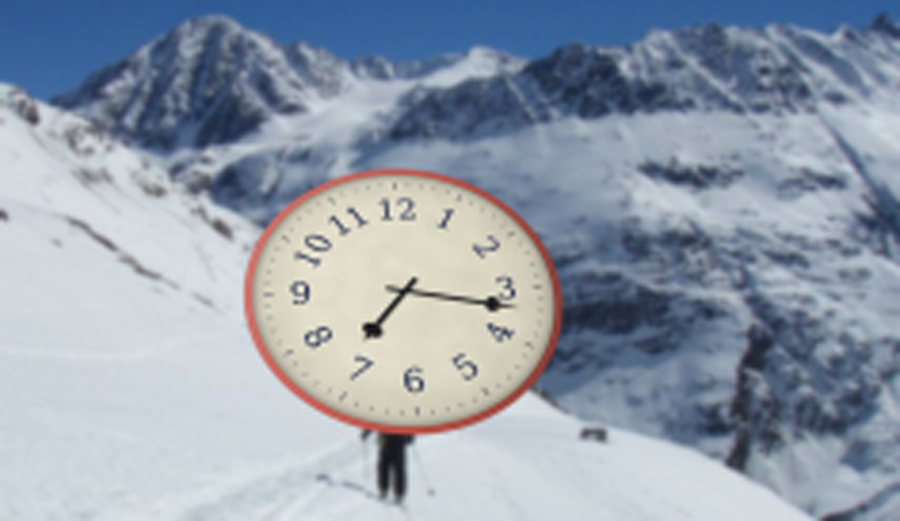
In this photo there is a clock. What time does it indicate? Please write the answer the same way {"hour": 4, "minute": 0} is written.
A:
{"hour": 7, "minute": 17}
